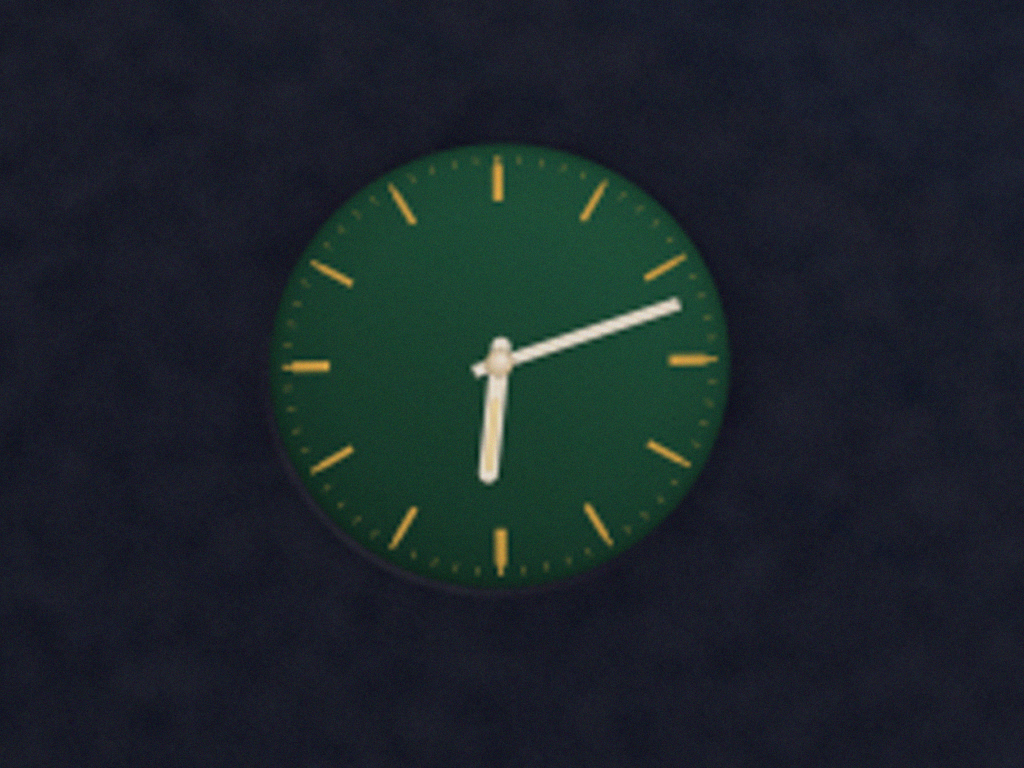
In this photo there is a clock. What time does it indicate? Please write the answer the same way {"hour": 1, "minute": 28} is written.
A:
{"hour": 6, "minute": 12}
